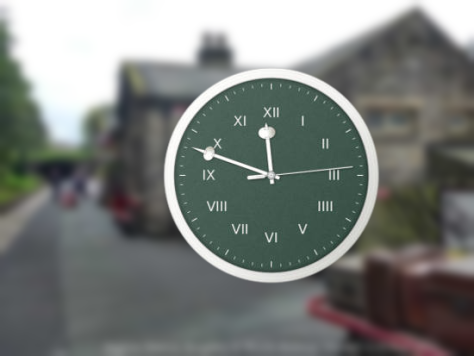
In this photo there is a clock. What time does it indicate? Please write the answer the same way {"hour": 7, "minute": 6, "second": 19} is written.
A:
{"hour": 11, "minute": 48, "second": 14}
